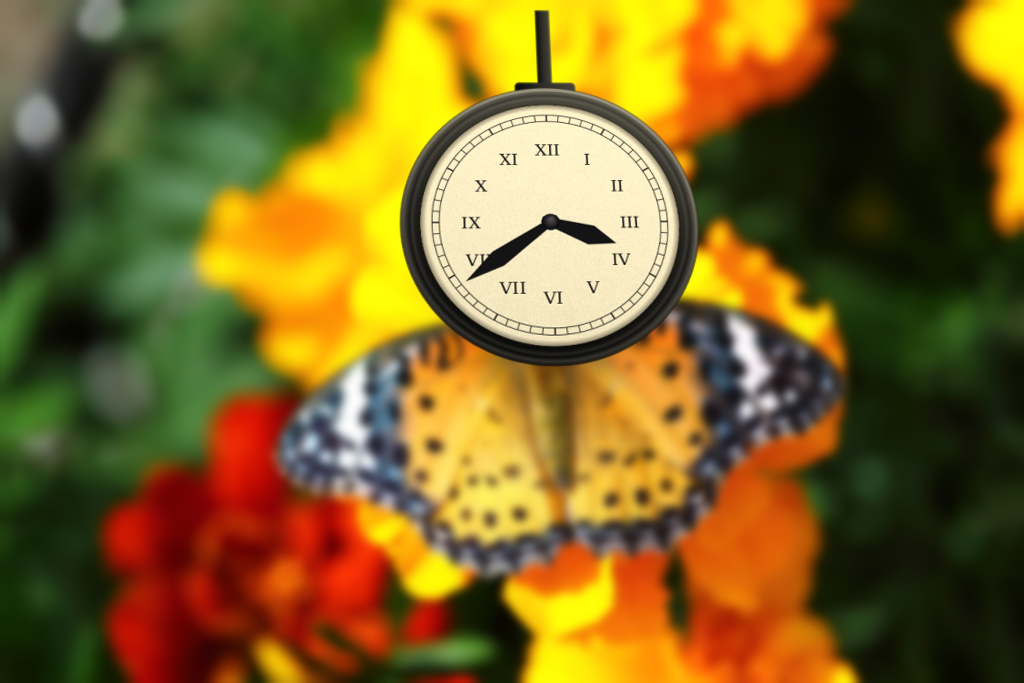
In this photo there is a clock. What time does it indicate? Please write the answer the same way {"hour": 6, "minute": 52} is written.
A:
{"hour": 3, "minute": 39}
